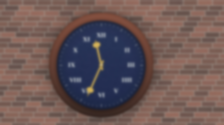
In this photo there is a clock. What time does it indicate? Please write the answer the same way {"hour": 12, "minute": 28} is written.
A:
{"hour": 11, "minute": 34}
